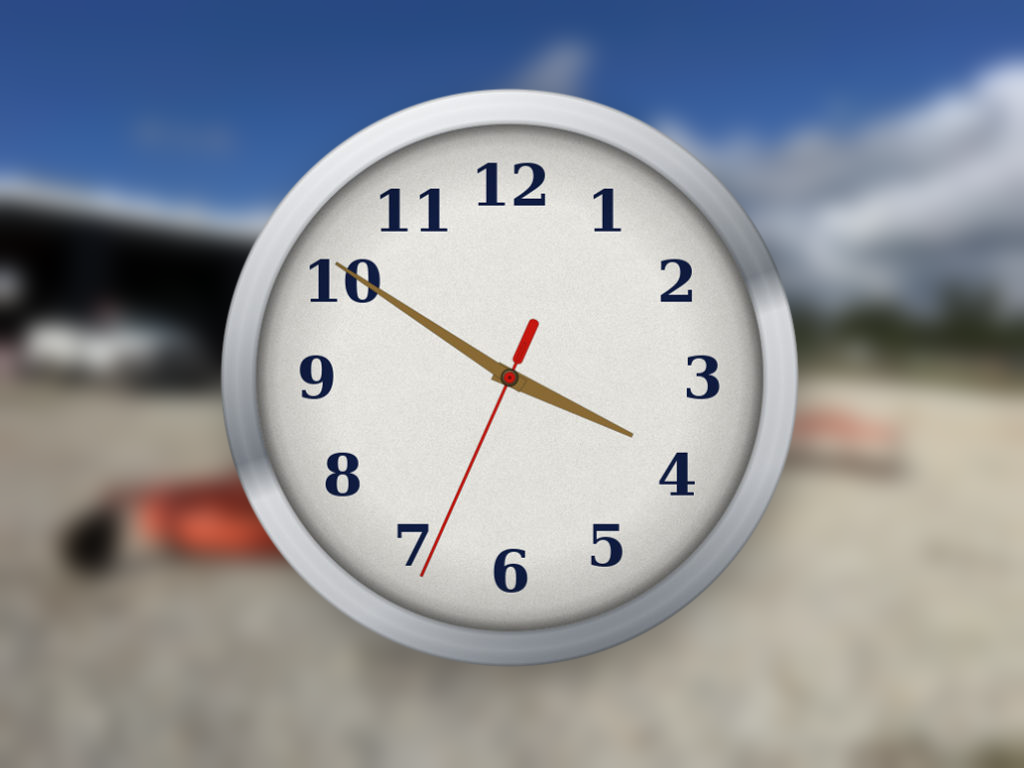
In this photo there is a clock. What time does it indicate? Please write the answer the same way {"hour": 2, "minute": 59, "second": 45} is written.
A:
{"hour": 3, "minute": 50, "second": 34}
